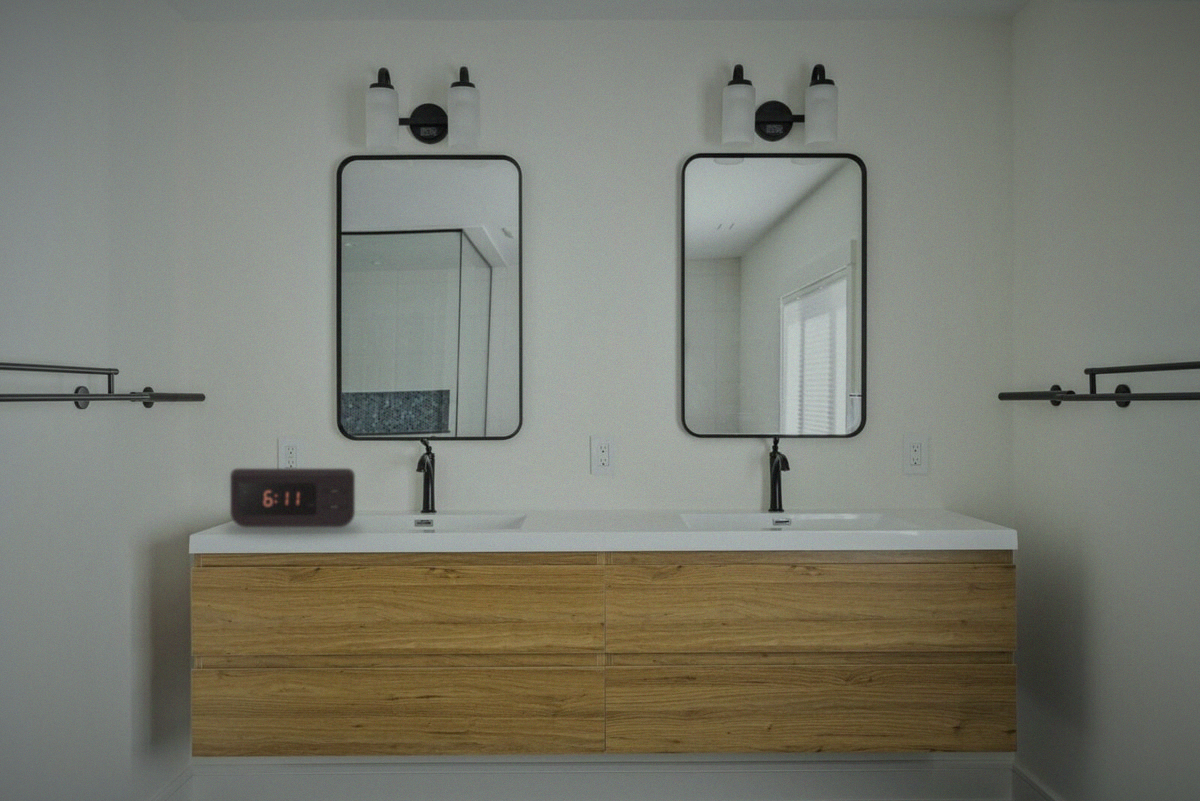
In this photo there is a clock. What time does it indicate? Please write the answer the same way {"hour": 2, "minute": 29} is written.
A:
{"hour": 6, "minute": 11}
